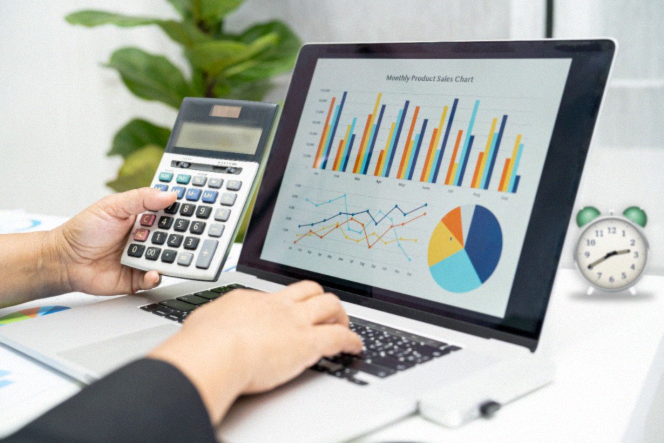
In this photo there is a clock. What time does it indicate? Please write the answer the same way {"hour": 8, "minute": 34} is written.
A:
{"hour": 2, "minute": 40}
